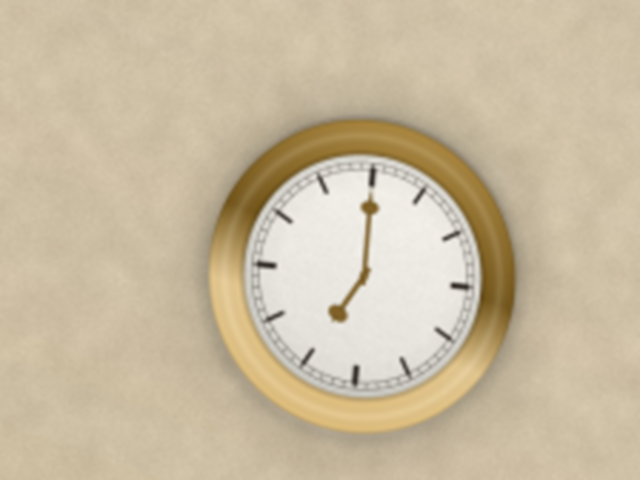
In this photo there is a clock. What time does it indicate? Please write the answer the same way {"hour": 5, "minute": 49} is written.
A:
{"hour": 7, "minute": 0}
